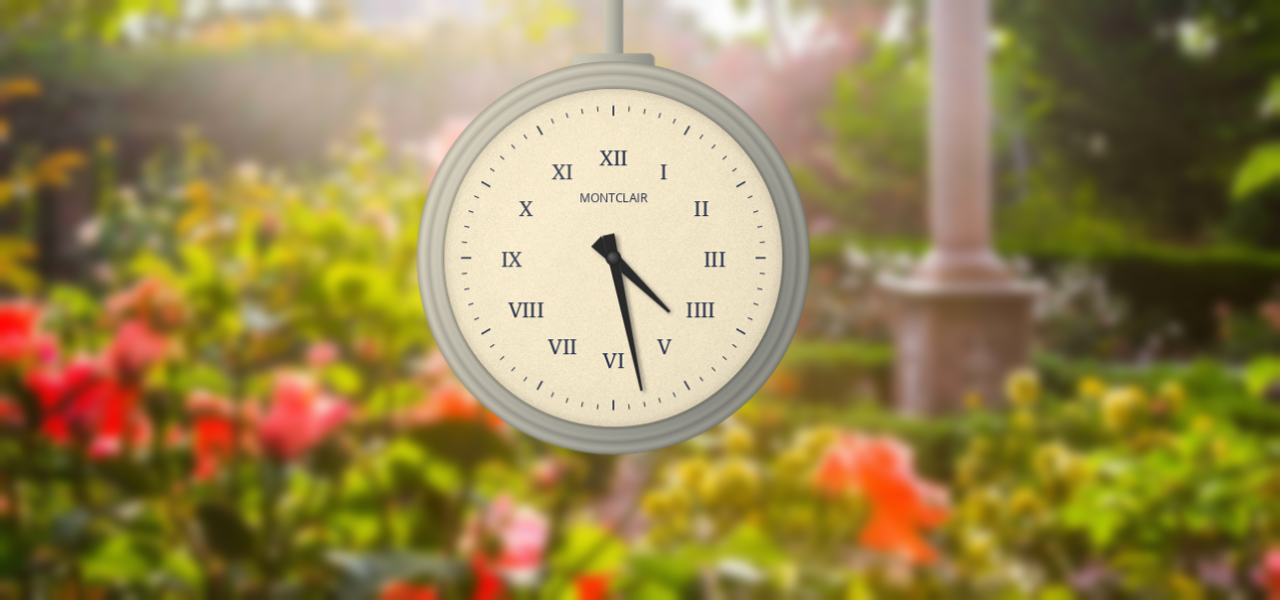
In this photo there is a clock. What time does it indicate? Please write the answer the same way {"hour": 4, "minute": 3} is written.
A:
{"hour": 4, "minute": 28}
